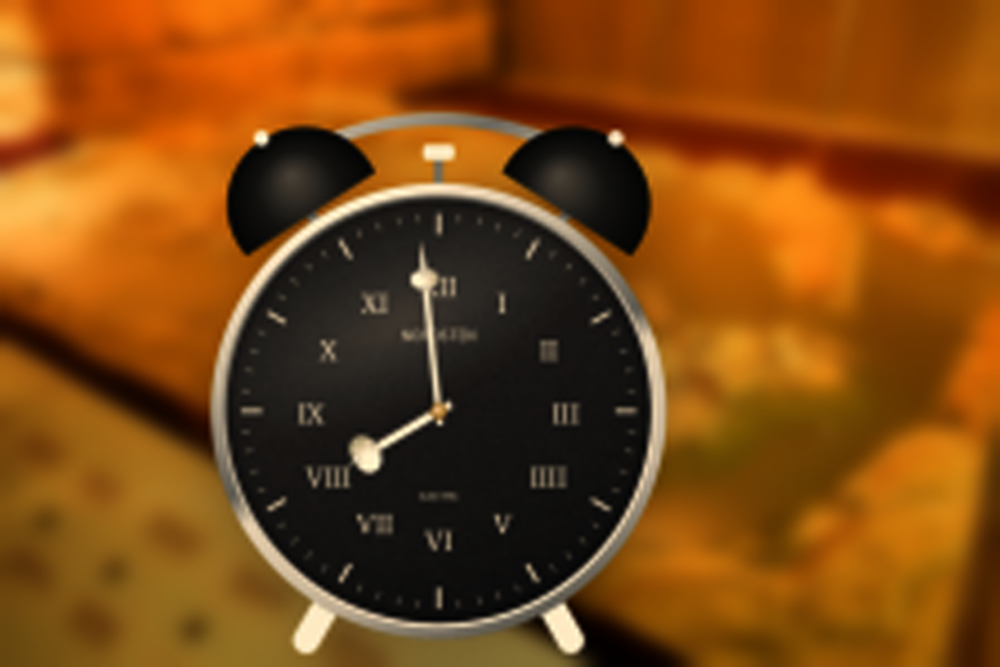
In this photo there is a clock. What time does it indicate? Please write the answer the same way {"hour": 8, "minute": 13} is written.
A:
{"hour": 7, "minute": 59}
